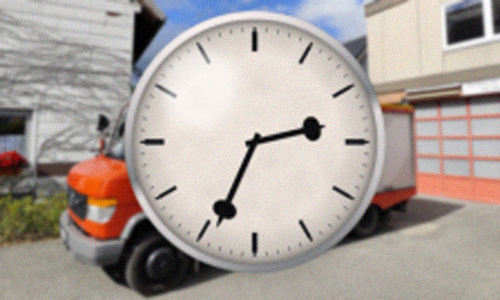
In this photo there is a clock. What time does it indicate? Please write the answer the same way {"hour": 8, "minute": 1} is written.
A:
{"hour": 2, "minute": 34}
